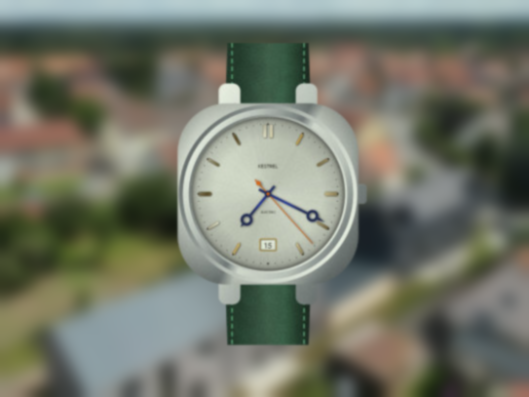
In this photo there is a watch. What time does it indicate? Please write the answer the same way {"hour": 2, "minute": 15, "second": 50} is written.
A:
{"hour": 7, "minute": 19, "second": 23}
